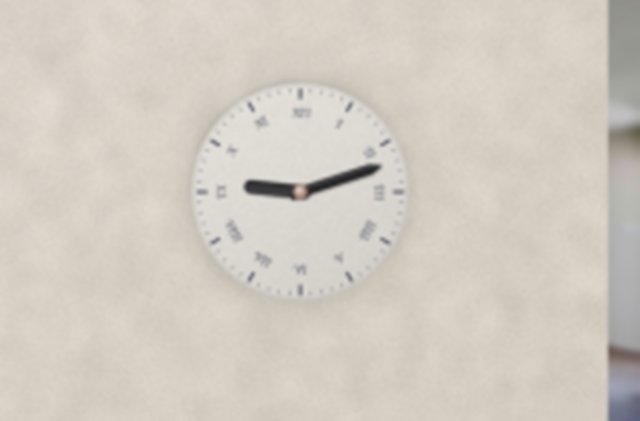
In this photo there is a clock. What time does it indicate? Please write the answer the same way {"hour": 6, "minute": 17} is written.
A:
{"hour": 9, "minute": 12}
